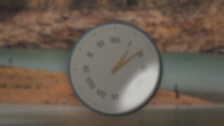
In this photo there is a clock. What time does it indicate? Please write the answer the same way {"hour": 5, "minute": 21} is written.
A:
{"hour": 1, "minute": 9}
